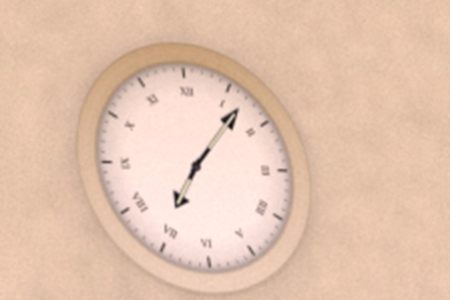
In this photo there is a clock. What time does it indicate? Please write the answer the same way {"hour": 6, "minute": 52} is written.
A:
{"hour": 7, "minute": 7}
